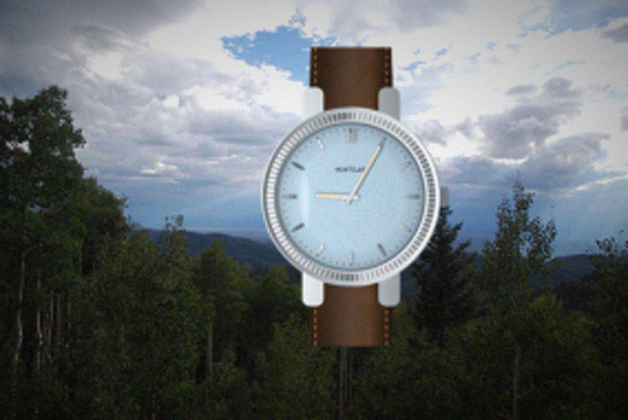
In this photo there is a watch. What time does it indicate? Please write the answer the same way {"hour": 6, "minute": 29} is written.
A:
{"hour": 9, "minute": 5}
